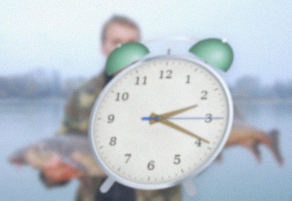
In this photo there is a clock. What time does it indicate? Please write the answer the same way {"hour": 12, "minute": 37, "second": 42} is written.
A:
{"hour": 2, "minute": 19, "second": 15}
